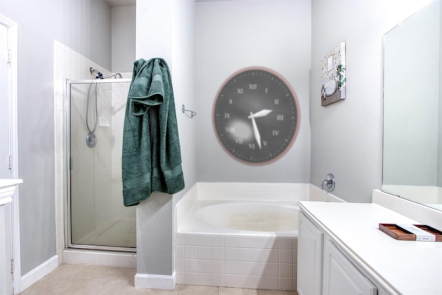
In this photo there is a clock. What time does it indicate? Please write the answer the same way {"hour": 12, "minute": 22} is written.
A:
{"hour": 2, "minute": 27}
